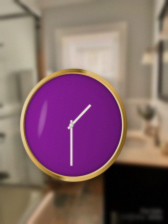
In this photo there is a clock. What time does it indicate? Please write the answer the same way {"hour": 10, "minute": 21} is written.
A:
{"hour": 1, "minute": 30}
